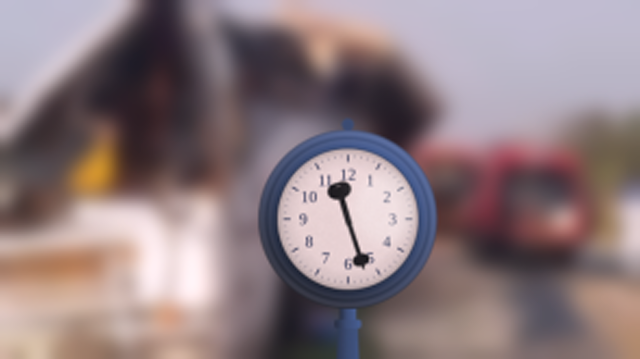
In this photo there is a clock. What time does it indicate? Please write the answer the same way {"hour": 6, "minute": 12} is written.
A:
{"hour": 11, "minute": 27}
